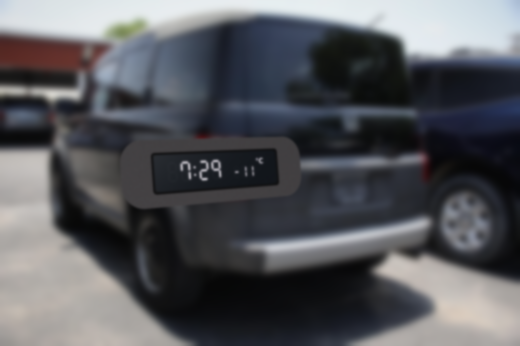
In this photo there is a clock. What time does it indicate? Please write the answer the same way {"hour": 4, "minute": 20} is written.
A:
{"hour": 7, "minute": 29}
